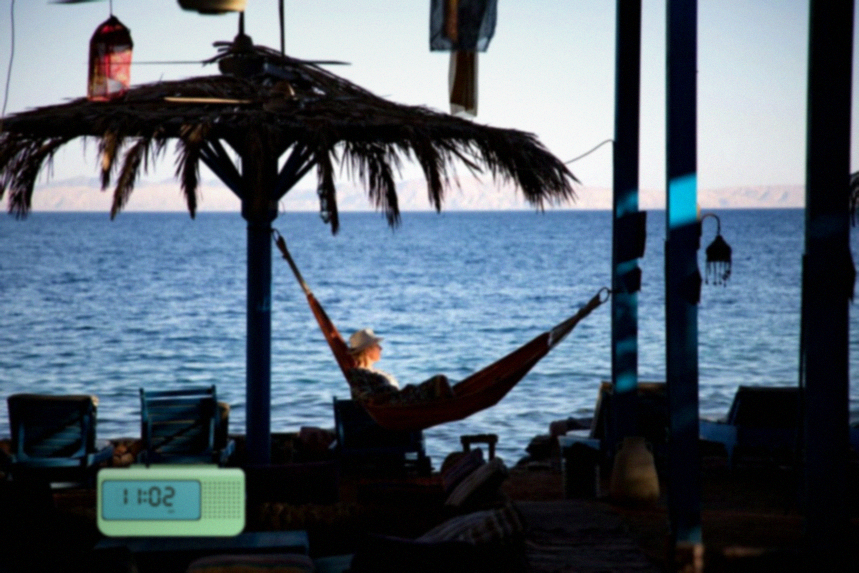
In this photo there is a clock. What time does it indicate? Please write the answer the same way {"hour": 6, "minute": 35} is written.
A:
{"hour": 11, "minute": 2}
